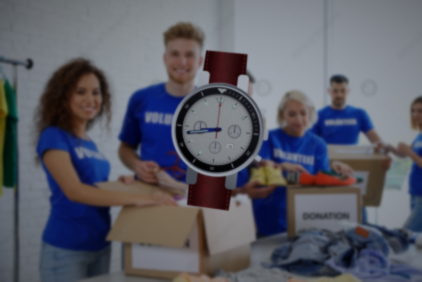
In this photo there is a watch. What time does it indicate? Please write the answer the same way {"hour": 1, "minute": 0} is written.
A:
{"hour": 8, "minute": 43}
